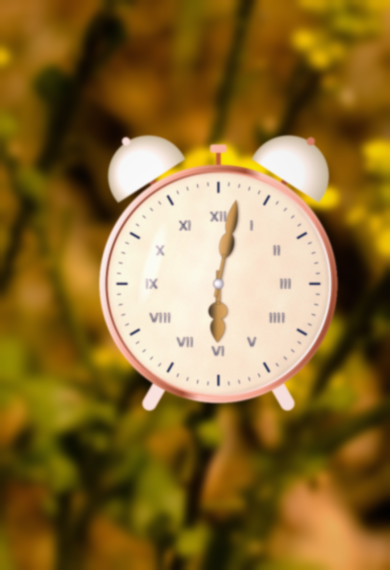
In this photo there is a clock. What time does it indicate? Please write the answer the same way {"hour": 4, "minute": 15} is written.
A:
{"hour": 6, "minute": 2}
